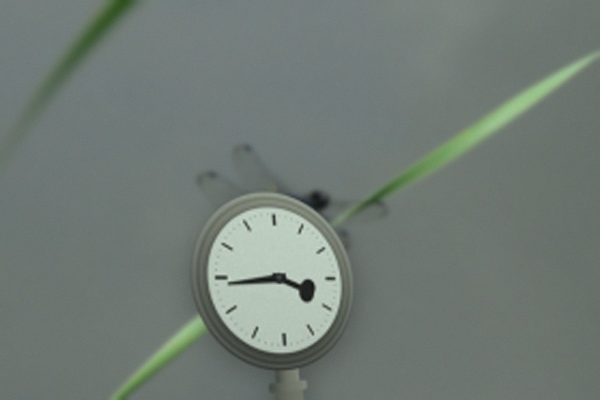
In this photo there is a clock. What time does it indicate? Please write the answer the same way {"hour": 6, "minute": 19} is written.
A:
{"hour": 3, "minute": 44}
